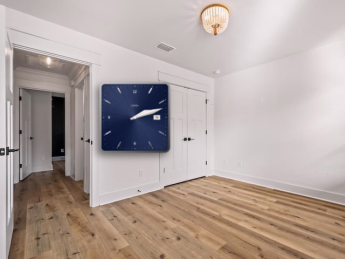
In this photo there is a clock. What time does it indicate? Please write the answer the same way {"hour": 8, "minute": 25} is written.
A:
{"hour": 2, "minute": 12}
